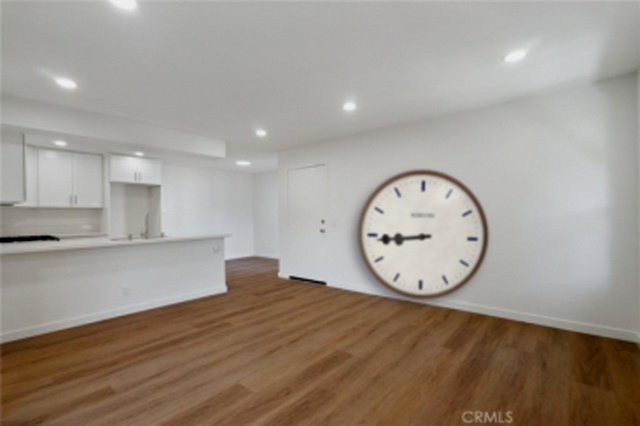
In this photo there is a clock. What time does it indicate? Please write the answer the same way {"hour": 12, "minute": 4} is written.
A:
{"hour": 8, "minute": 44}
